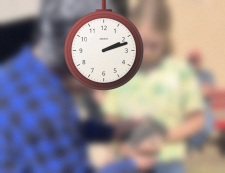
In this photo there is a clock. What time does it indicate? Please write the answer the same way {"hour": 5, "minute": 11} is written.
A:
{"hour": 2, "minute": 12}
